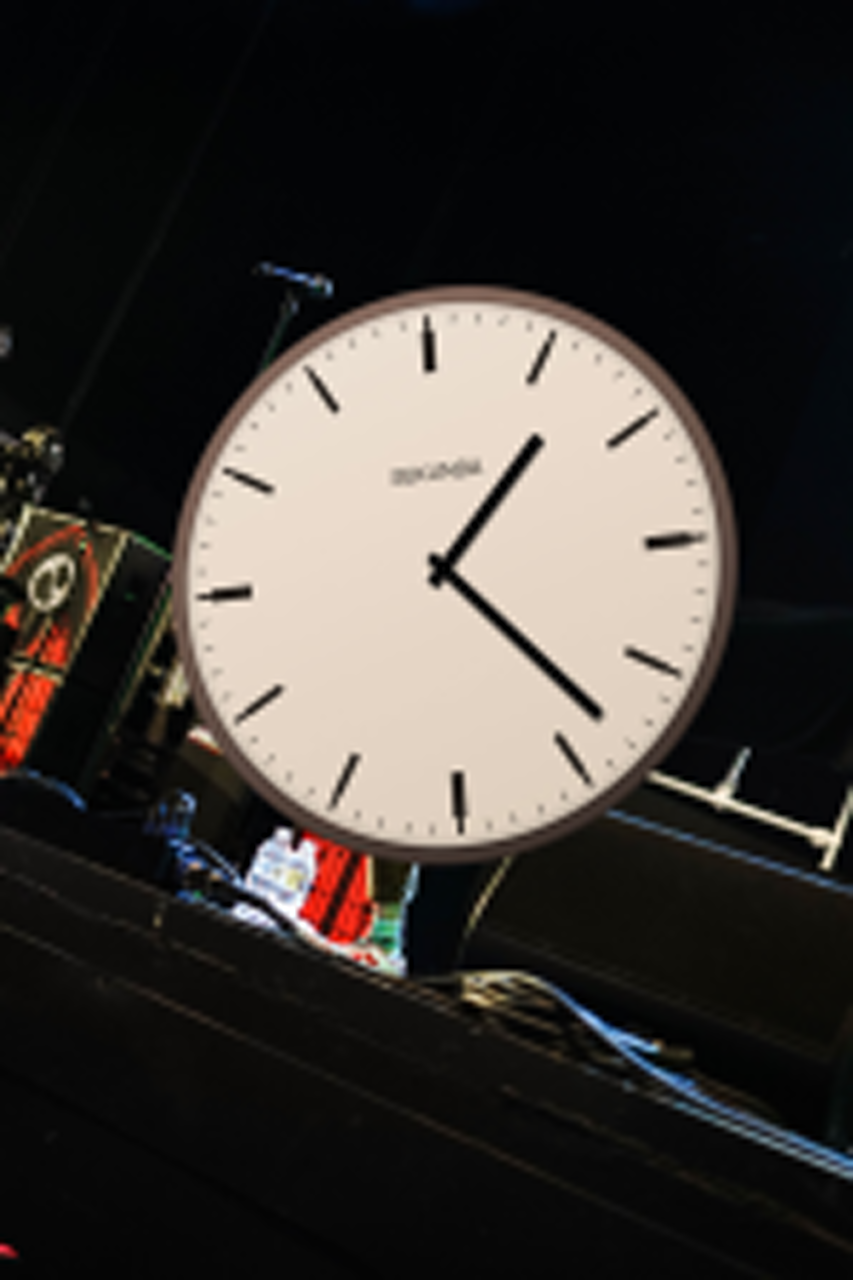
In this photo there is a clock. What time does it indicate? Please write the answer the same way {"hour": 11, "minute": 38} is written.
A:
{"hour": 1, "minute": 23}
